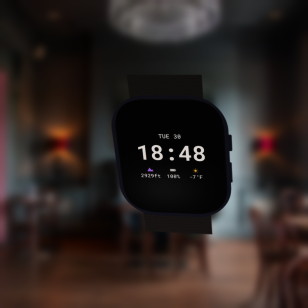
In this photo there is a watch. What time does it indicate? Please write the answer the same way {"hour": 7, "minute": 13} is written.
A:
{"hour": 18, "minute": 48}
